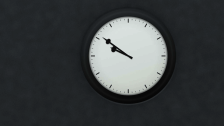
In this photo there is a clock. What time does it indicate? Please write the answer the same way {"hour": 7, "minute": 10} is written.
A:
{"hour": 9, "minute": 51}
